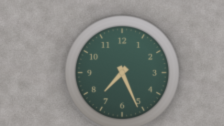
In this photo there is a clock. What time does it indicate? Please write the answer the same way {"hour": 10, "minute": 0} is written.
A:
{"hour": 7, "minute": 26}
